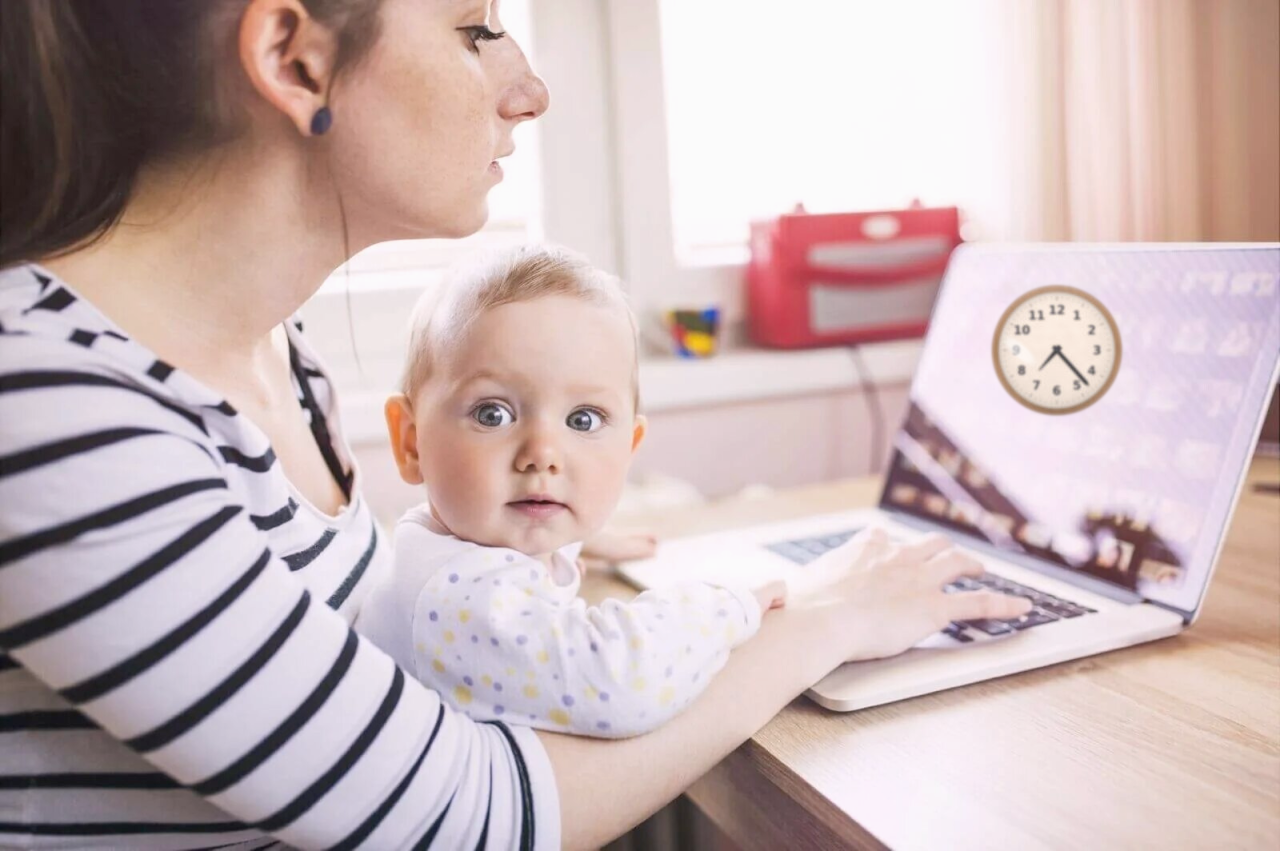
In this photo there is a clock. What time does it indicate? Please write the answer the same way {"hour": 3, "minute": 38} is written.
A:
{"hour": 7, "minute": 23}
